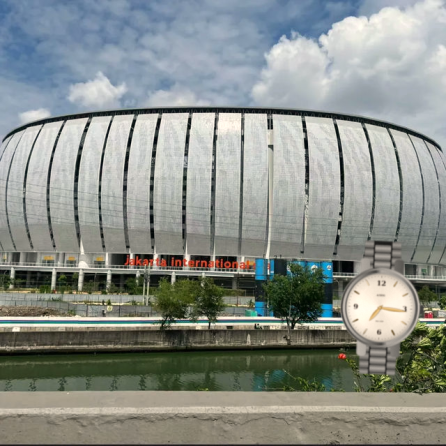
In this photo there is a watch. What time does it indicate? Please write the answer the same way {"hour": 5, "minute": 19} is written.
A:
{"hour": 7, "minute": 16}
